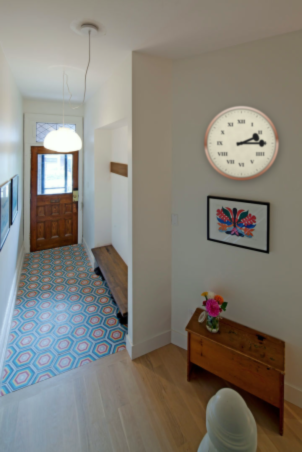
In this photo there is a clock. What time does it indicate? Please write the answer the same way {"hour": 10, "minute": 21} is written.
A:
{"hour": 2, "minute": 15}
